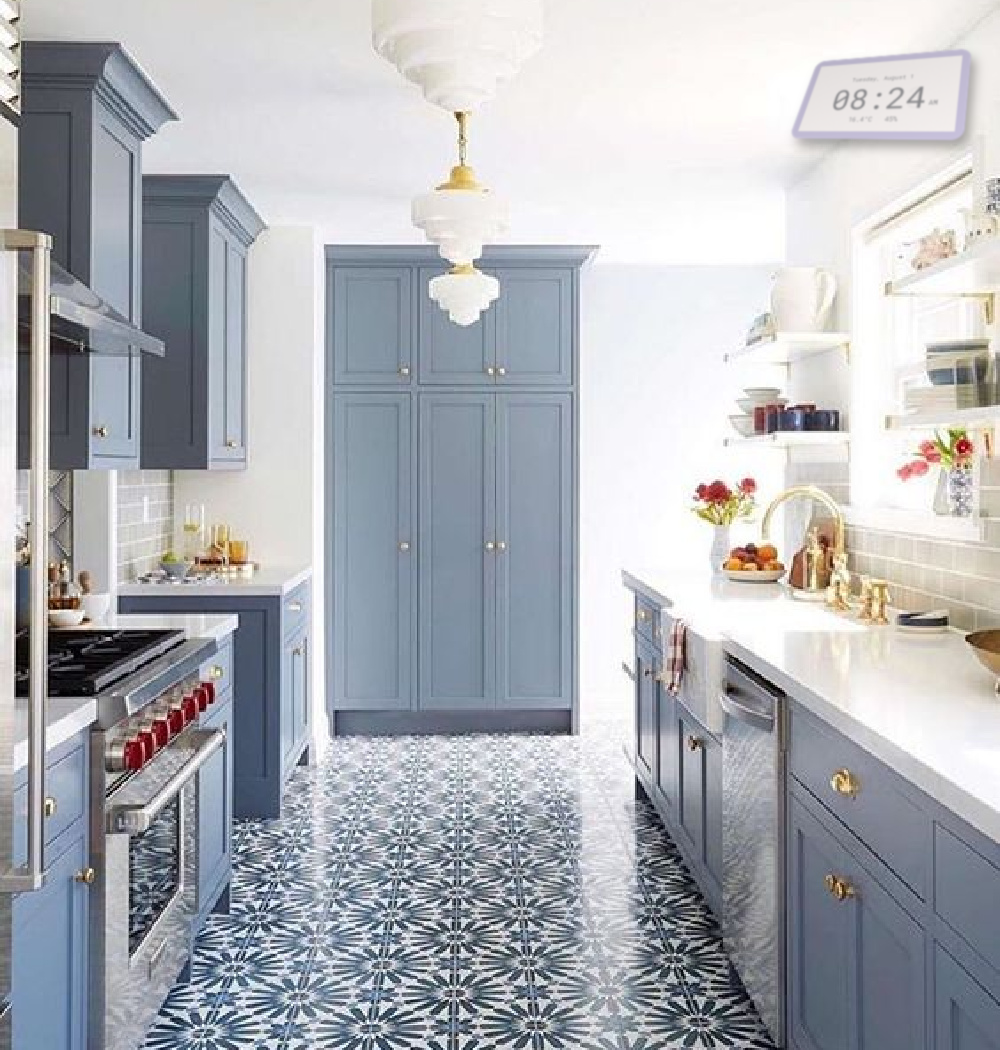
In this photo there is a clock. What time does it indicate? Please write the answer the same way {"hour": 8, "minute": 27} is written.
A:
{"hour": 8, "minute": 24}
